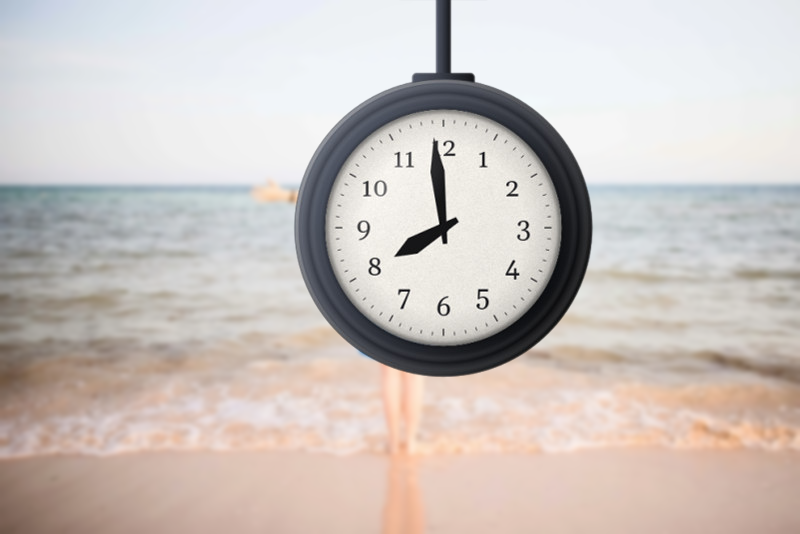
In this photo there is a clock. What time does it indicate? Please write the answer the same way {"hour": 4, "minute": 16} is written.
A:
{"hour": 7, "minute": 59}
